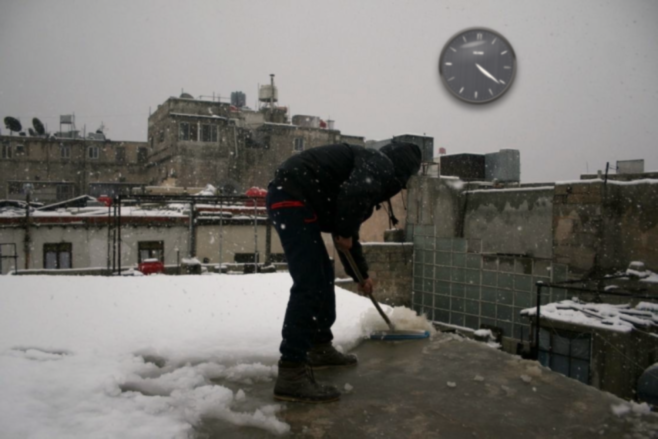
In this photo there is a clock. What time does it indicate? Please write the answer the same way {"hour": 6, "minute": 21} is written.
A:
{"hour": 4, "minute": 21}
